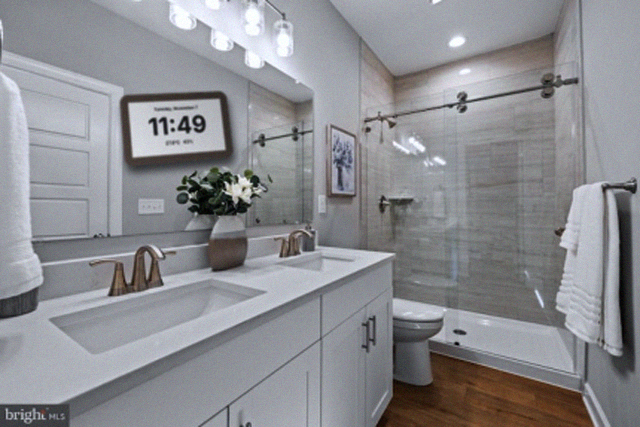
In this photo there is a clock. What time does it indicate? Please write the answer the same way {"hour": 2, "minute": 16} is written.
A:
{"hour": 11, "minute": 49}
